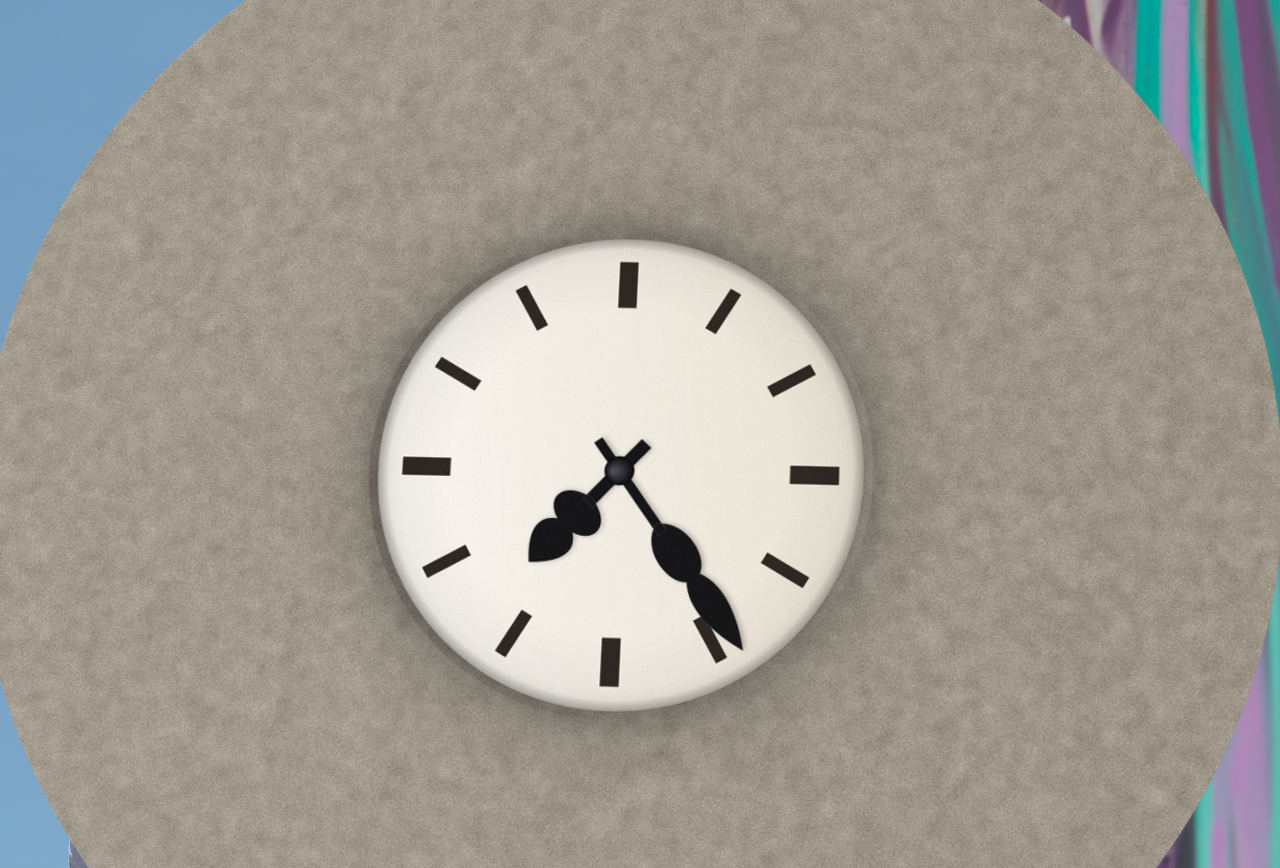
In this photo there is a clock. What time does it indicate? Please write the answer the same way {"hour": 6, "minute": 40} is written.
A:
{"hour": 7, "minute": 24}
